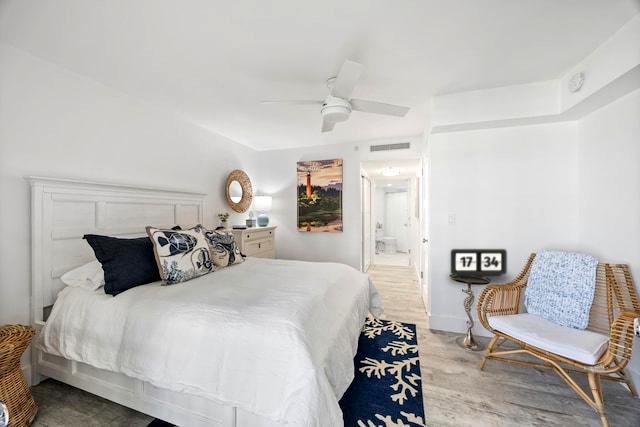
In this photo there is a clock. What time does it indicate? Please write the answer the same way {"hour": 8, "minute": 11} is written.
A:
{"hour": 17, "minute": 34}
